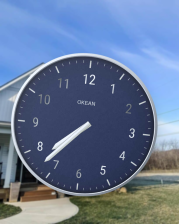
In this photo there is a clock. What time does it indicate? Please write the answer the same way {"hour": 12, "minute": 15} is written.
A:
{"hour": 7, "minute": 37}
